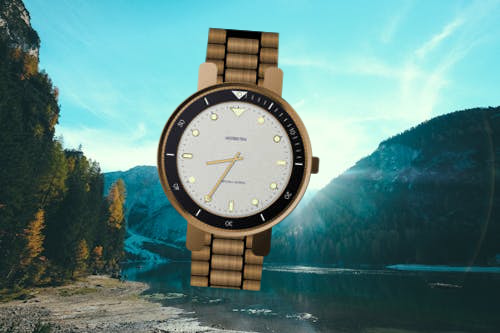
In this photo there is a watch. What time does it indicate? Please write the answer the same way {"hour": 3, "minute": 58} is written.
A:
{"hour": 8, "minute": 35}
